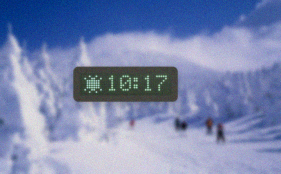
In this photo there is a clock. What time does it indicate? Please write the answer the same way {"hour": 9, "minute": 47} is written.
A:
{"hour": 10, "minute": 17}
